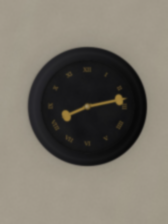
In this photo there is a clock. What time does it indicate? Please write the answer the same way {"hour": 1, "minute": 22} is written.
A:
{"hour": 8, "minute": 13}
